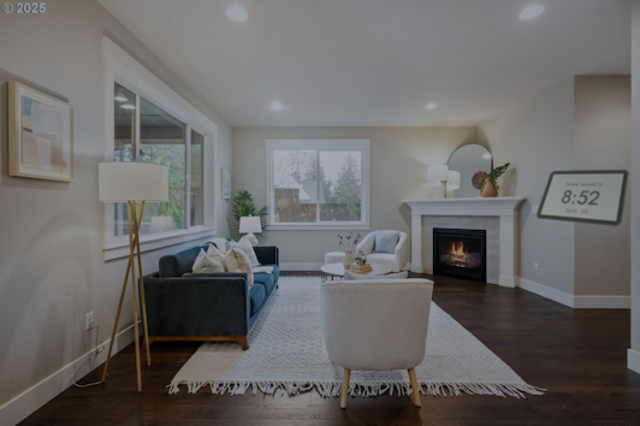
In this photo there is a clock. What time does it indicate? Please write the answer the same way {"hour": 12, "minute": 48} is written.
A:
{"hour": 8, "minute": 52}
